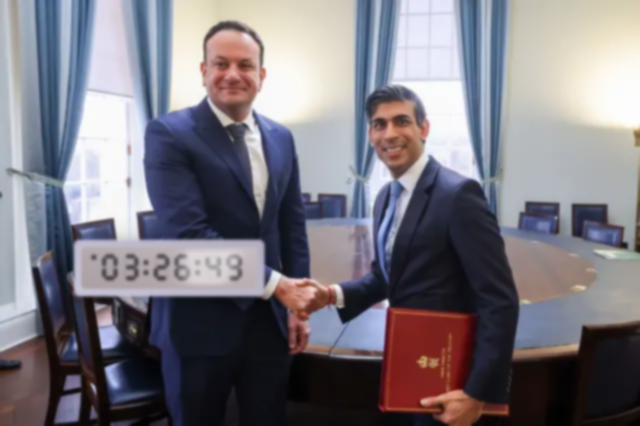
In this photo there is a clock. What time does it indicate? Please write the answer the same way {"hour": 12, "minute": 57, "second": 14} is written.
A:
{"hour": 3, "minute": 26, "second": 49}
